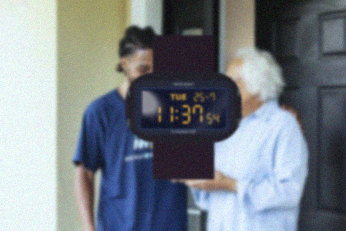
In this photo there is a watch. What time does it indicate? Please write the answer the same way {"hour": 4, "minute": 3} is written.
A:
{"hour": 11, "minute": 37}
